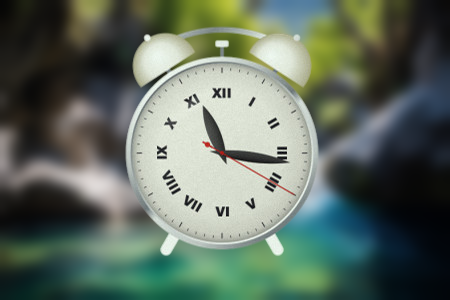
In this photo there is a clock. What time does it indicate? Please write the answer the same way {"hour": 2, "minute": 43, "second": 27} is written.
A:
{"hour": 11, "minute": 16, "second": 20}
